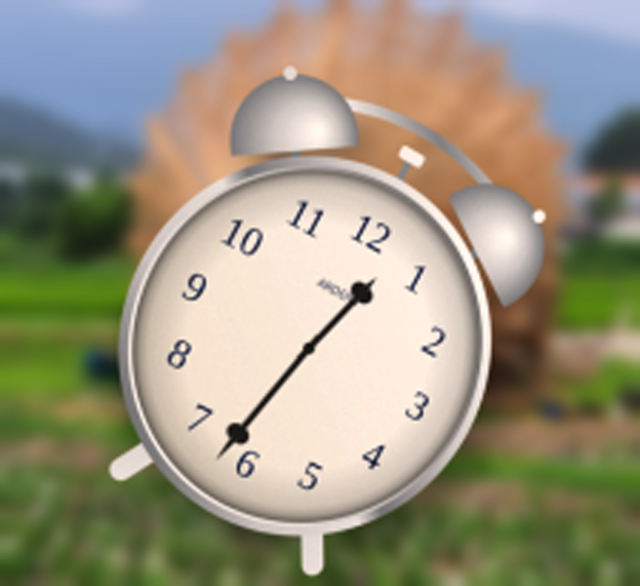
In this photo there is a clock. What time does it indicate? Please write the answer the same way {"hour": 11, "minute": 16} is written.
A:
{"hour": 12, "minute": 32}
